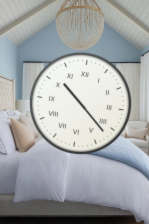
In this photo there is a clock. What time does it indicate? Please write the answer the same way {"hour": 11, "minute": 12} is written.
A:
{"hour": 10, "minute": 22}
